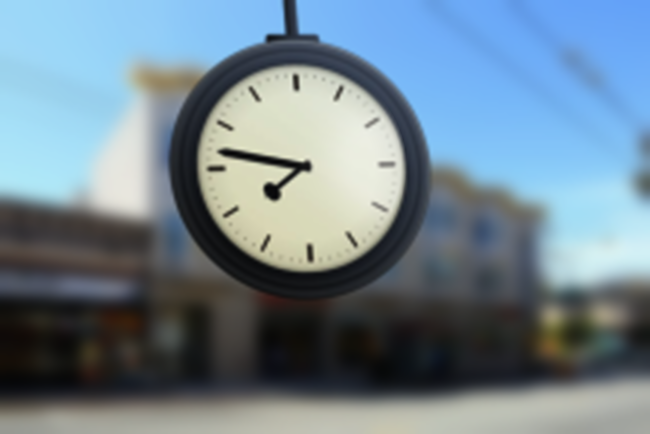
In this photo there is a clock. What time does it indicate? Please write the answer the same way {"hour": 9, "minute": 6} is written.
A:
{"hour": 7, "minute": 47}
